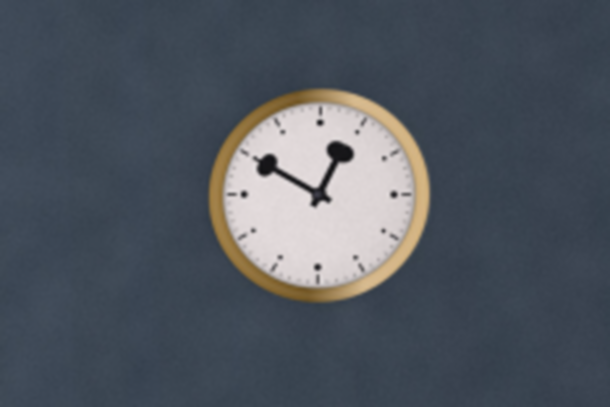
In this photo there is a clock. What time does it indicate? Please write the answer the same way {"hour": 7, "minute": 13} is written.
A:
{"hour": 12, "minute": 50}
